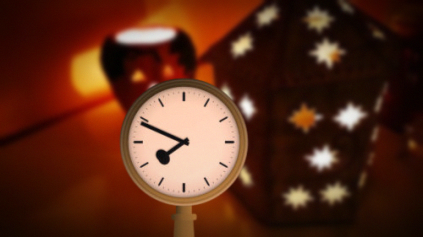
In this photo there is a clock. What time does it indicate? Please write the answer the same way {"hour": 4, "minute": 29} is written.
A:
{"hour": 7, "minute": 49}
